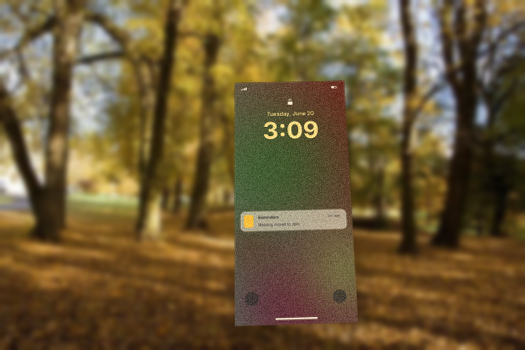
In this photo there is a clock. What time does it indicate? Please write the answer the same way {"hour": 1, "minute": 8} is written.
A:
{"hour": 3, "minute": 9}
